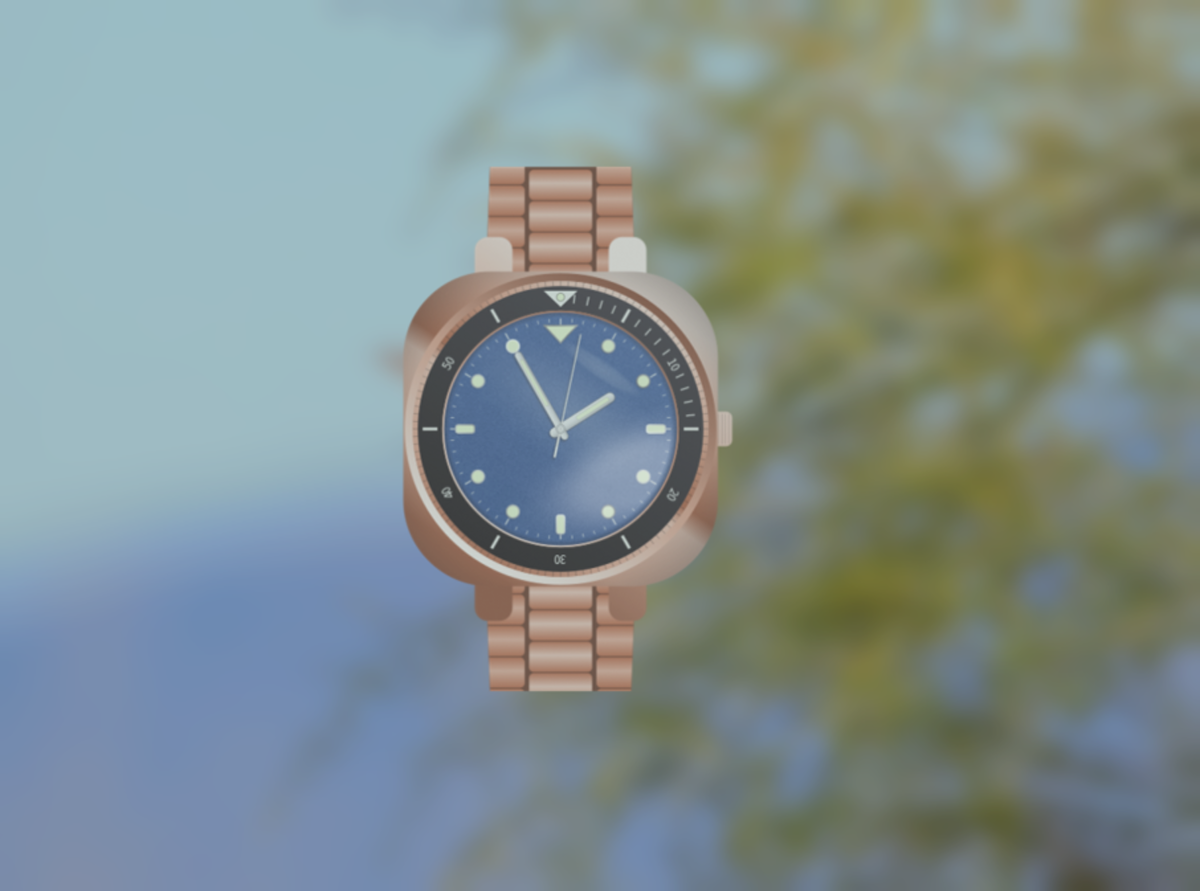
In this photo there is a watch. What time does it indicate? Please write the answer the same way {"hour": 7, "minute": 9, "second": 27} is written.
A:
{"hour": 1, "minute": 55, "second": 2}
